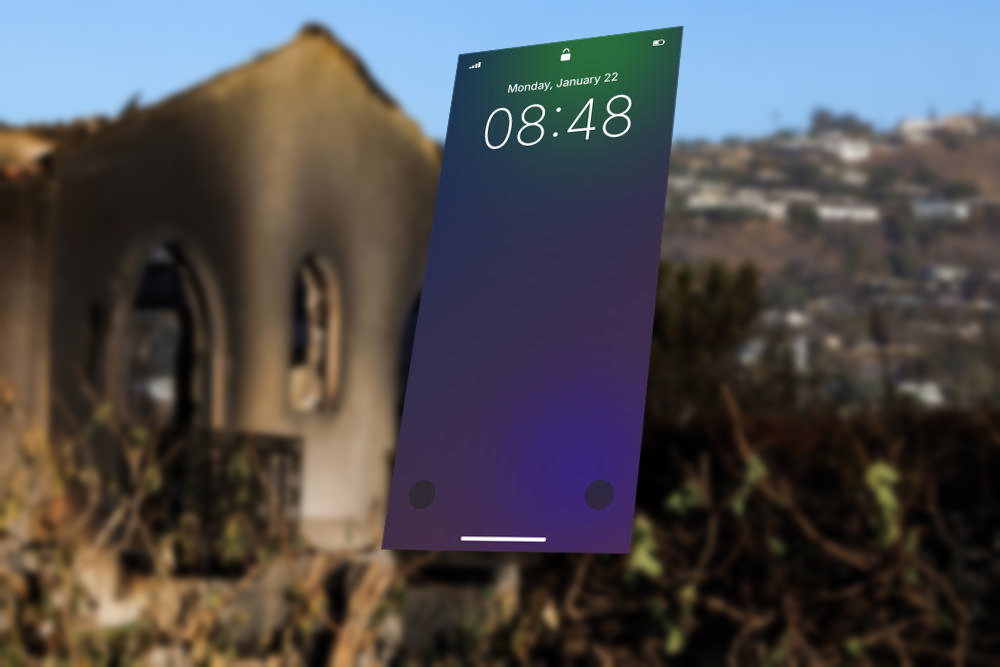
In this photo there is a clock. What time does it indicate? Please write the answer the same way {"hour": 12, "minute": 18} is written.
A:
{"hour": 8, "minute": 48}
